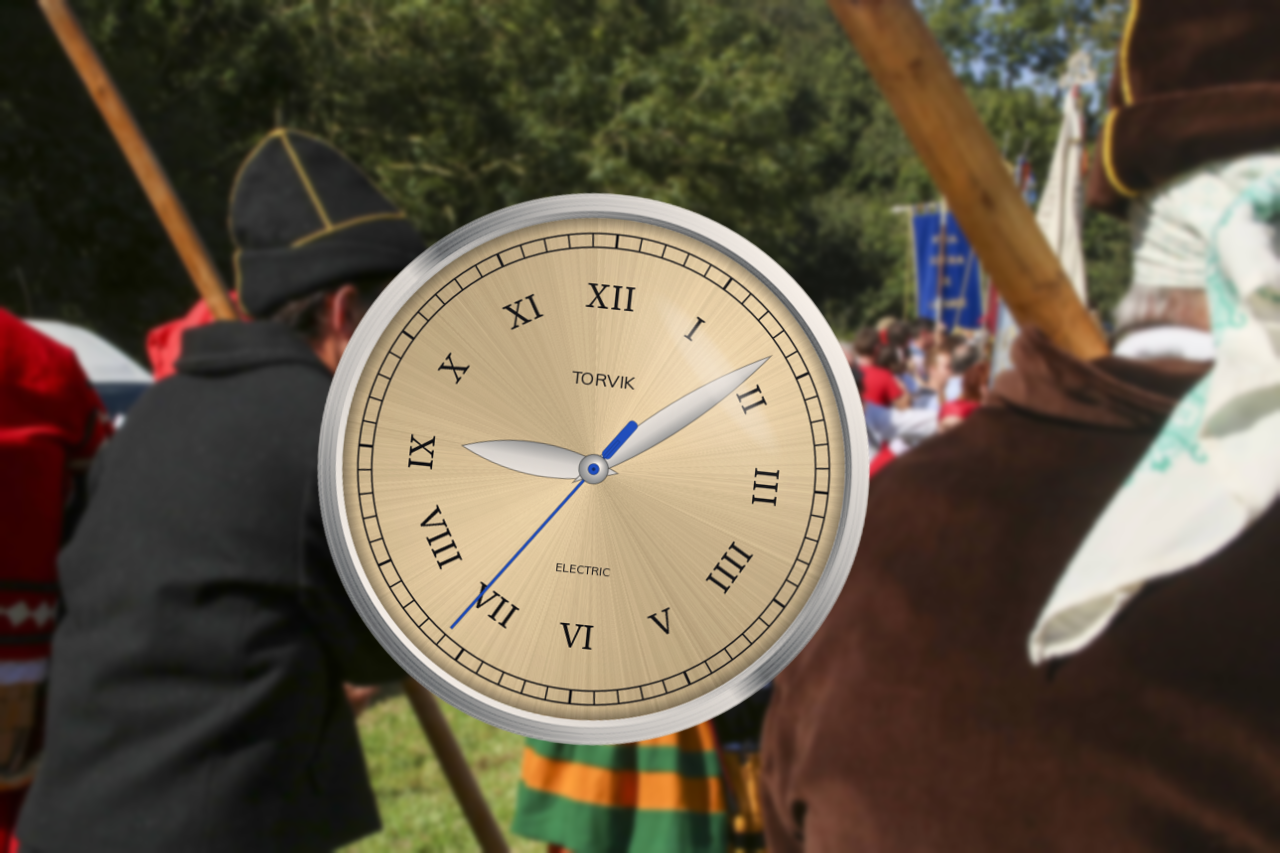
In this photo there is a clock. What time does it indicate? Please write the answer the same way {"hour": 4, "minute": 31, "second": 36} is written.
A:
{"hour": 9, "minute": 8, "second": 36}
